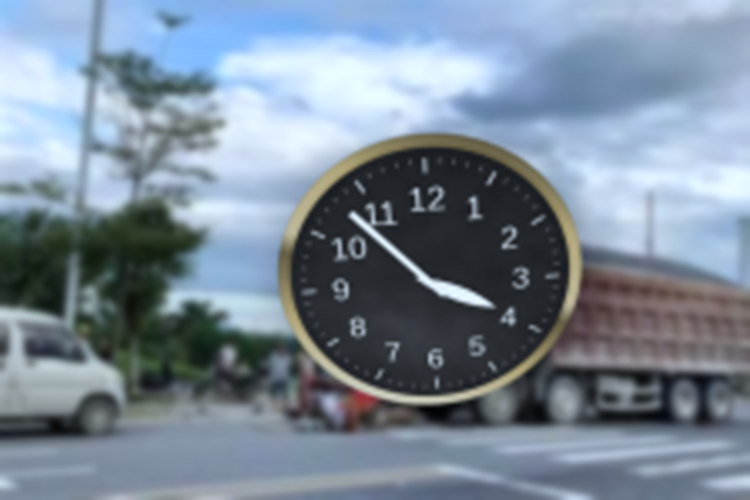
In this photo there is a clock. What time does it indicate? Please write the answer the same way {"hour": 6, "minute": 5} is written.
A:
{"hour": 3, "minute": 53}
